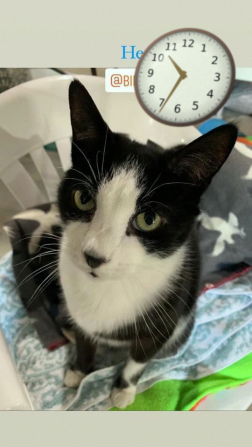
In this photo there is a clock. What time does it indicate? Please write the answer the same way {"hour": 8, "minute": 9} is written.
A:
{"hour": 10, "minute": 34}
